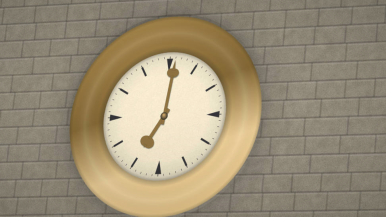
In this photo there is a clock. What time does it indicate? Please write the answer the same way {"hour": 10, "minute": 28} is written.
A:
{"hour": 7, "minute": 1}
